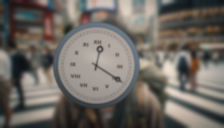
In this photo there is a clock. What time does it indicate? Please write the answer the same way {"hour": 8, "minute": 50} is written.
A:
{"hour": 12, "minute": 20}
